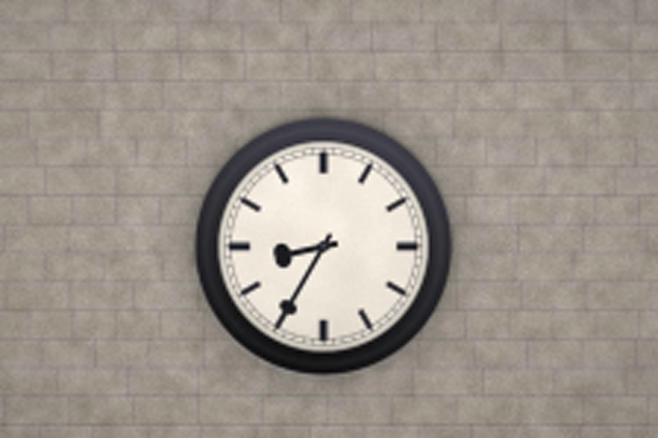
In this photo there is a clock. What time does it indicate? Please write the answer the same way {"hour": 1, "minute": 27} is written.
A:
{"hour": 8, "minute": 35}
